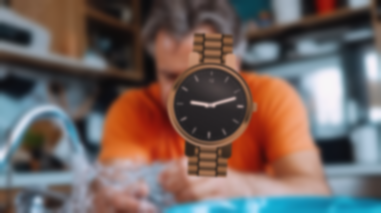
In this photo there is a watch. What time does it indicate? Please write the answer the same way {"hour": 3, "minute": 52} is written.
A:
{"hour": 9, "minute": 12}
